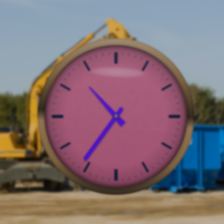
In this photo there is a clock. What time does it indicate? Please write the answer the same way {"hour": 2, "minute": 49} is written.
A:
{"hour": 10, "minute": 36}
